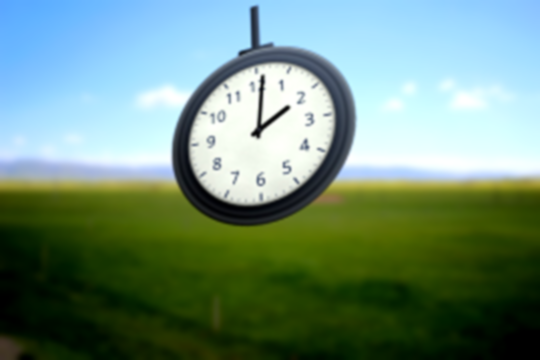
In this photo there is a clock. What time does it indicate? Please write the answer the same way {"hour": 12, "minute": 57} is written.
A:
{"hour": 2, "minute": 1}
